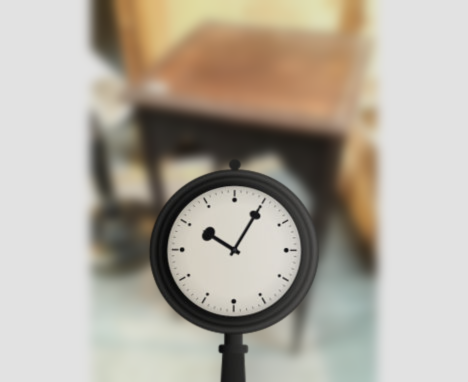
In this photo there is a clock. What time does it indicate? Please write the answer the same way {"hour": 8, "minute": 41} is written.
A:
{"hour": 10, "minute": 5}
